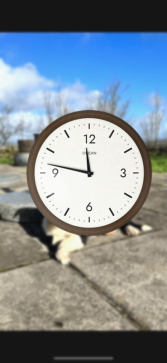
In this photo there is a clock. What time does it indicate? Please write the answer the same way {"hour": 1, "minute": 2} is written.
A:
{"hour": 11, "minute": 47}
